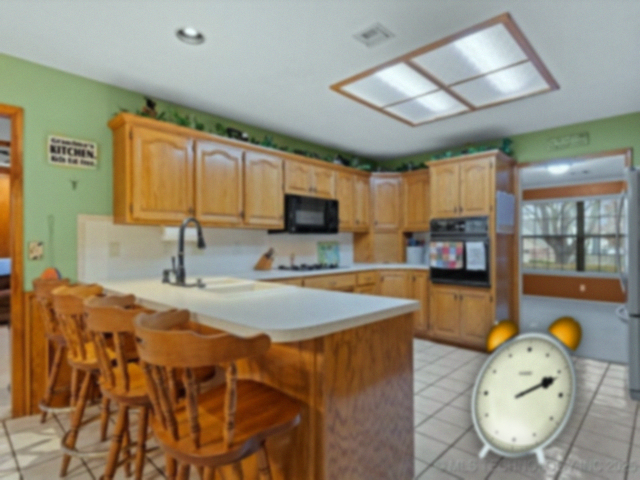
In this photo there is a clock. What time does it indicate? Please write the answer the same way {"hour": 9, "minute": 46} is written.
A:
{"hour": 2, "minute": 11}
